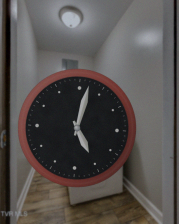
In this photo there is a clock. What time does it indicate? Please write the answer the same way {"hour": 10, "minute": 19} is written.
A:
{"hour": 5, "minute": 2}
